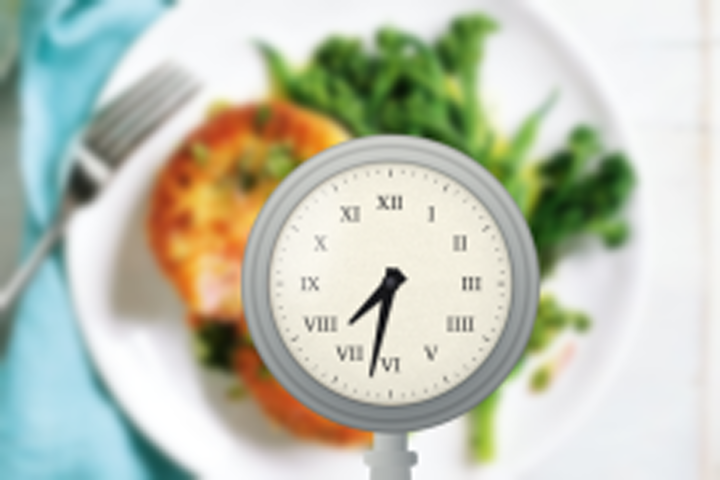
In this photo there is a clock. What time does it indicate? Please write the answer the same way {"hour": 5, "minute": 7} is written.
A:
{"hour": 7, "minute": 32}
